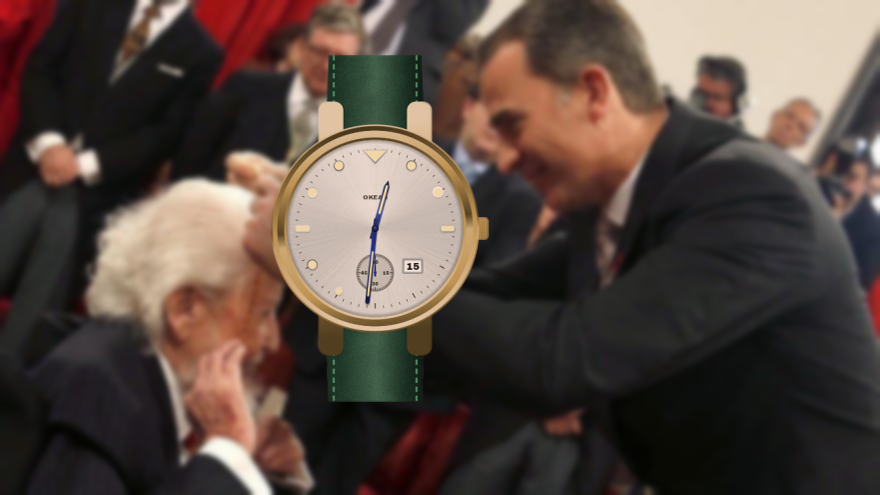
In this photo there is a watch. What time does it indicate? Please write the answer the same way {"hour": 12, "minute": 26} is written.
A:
{"hour": 12, "minute": 31}
